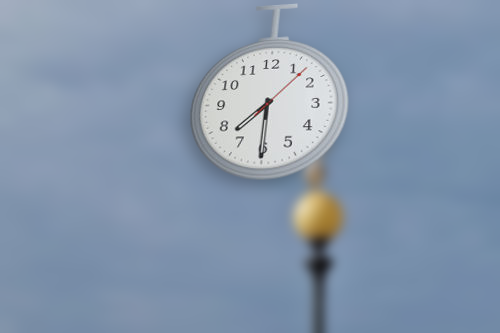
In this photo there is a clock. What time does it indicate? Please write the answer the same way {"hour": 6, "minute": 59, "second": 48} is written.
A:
{"hour": 7, "minute": 30, "second": 7}
